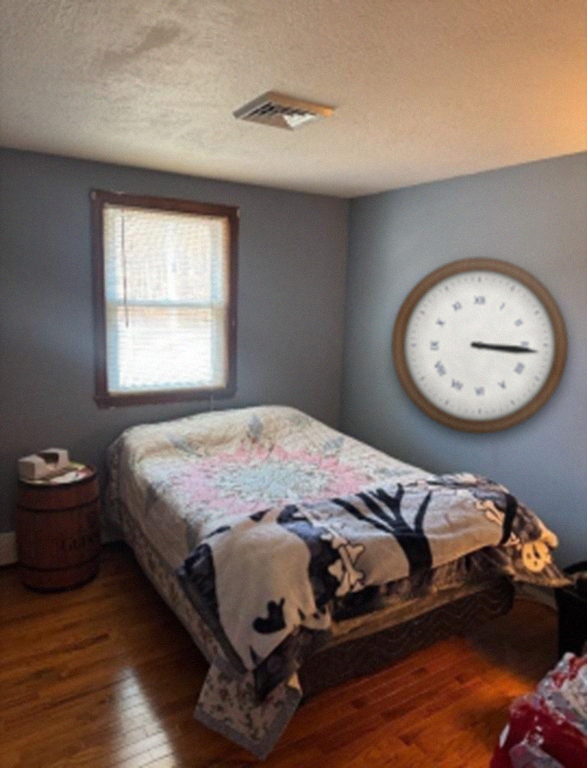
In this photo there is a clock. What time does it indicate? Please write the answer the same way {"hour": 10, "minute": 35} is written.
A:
{"hour": 3, "minute": 16}
